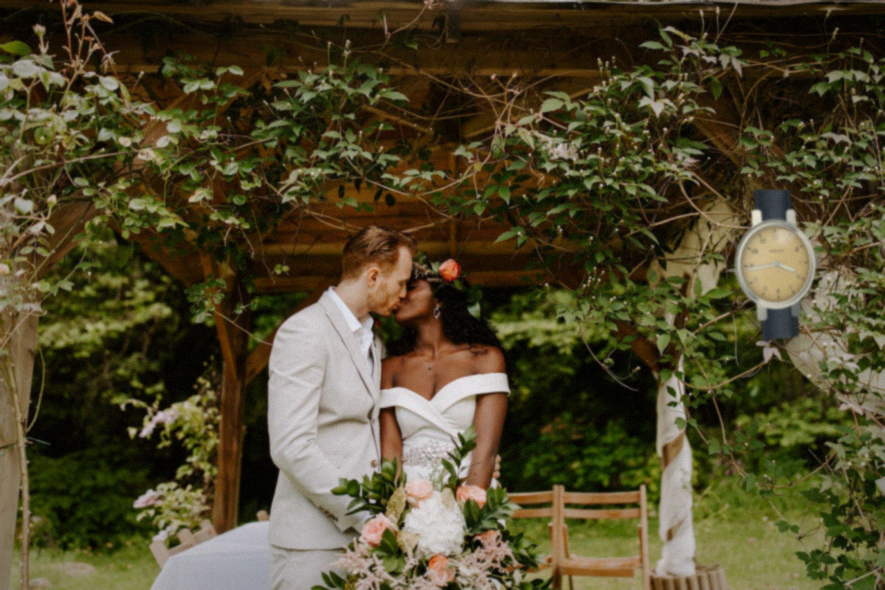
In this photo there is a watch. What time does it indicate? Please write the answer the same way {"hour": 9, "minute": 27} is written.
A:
{"hour": 3, "minute": 44}
